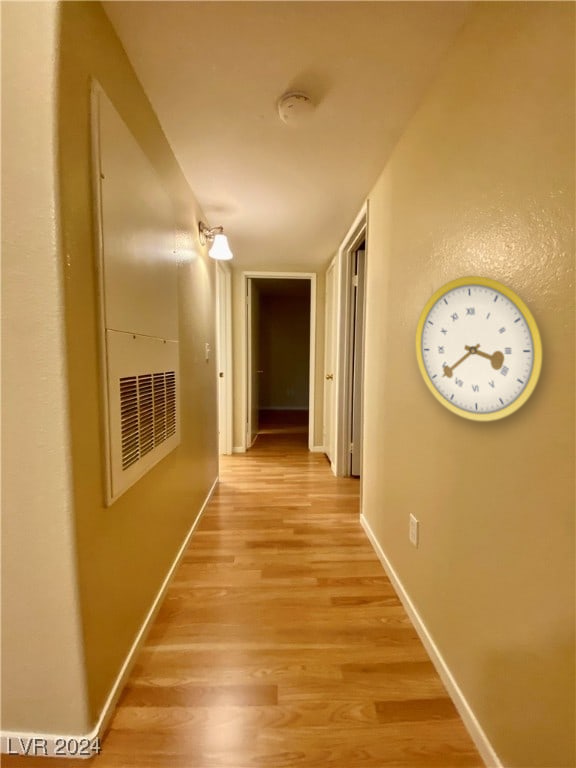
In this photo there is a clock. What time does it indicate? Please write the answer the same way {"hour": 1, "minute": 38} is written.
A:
{"hour": 3, "minute": 39}
